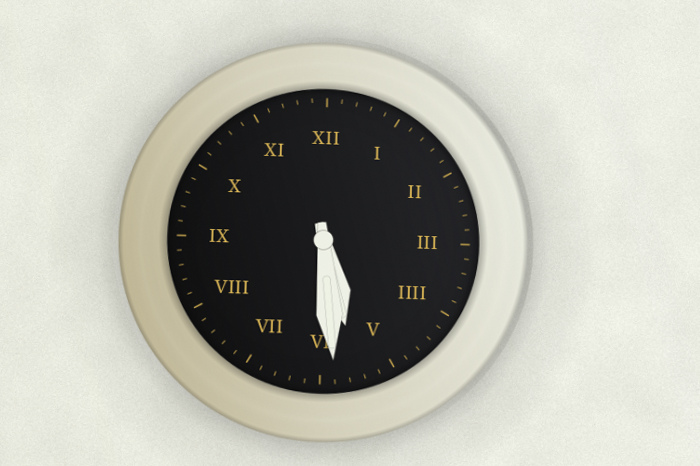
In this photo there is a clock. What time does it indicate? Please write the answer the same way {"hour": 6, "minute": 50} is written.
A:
{"hour": 5, "minute": 29}
